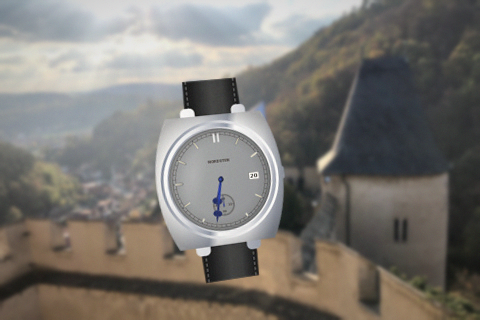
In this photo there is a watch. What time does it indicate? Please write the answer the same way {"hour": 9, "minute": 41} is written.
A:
{"hour": 6, "minute": 32}
